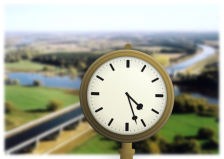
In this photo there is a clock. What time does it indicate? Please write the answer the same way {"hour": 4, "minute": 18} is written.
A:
{"hour": 4, "minute": 27}
